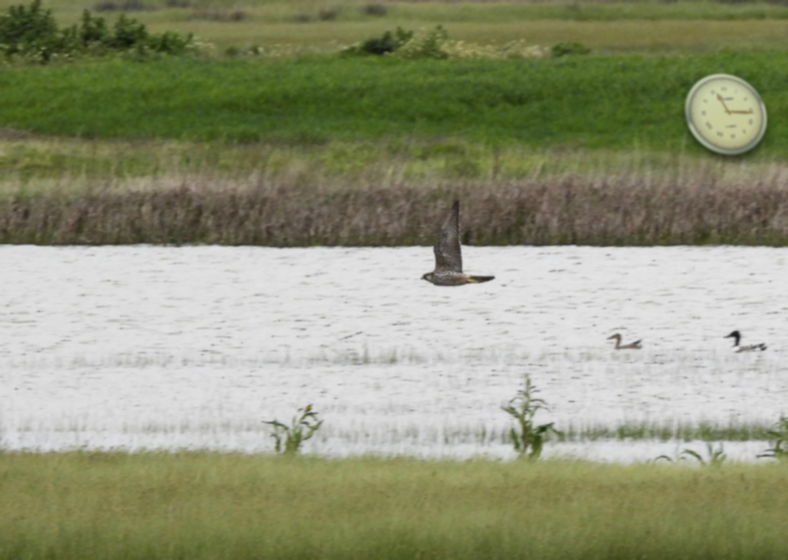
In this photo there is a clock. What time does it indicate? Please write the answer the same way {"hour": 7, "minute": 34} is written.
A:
{"hour": 11, "minute": 16}
